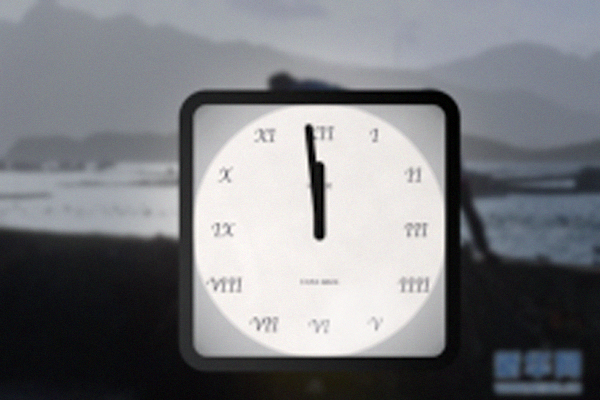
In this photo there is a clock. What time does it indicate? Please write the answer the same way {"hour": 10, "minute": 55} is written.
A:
{"hour": 11, "minute": 59}
